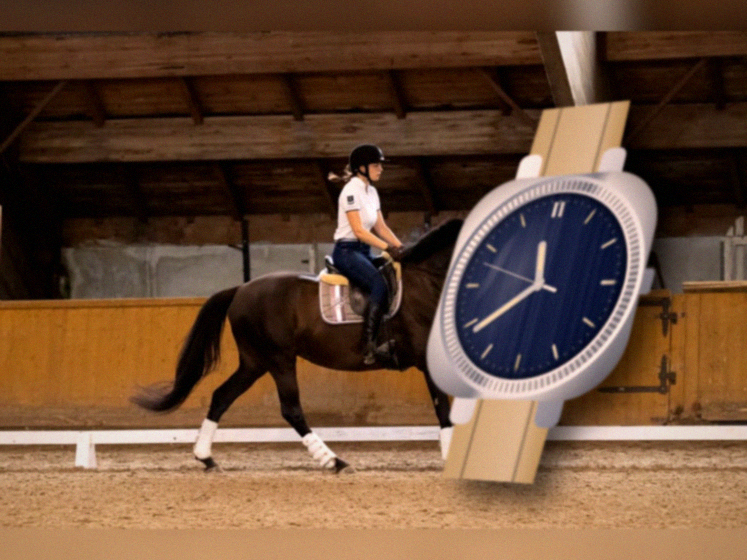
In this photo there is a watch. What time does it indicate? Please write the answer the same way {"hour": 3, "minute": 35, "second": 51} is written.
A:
{"hour": 11, "minute": 38, "second": 48}
